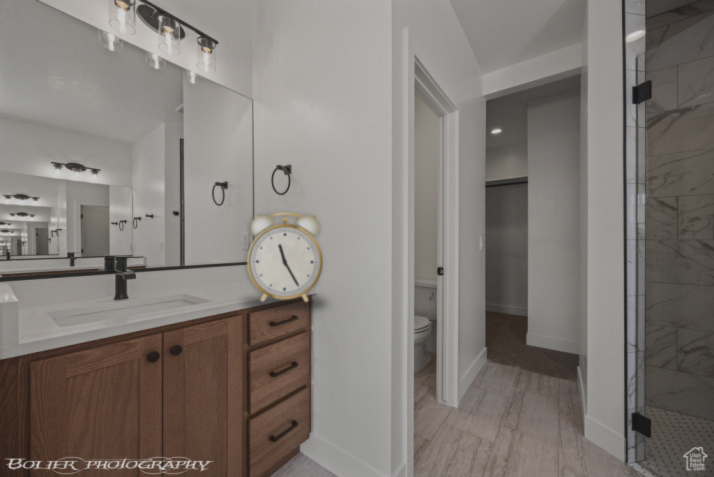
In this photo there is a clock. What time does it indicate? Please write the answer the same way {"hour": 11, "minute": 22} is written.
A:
{"hour": 11, "minute": 25}
